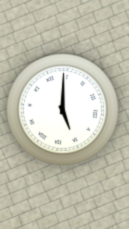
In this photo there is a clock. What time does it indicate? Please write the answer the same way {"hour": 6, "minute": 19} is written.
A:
{"hour": 6, "minute": 4}
